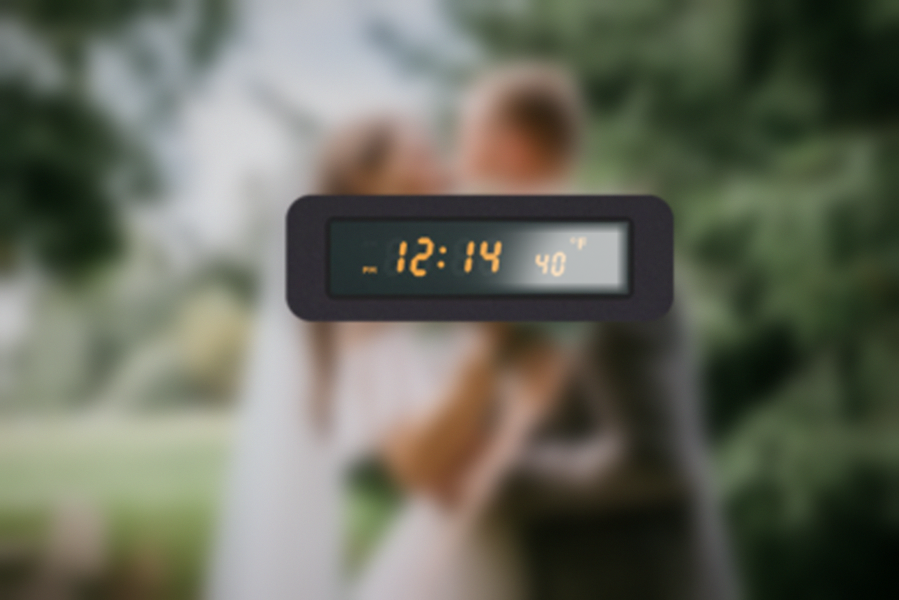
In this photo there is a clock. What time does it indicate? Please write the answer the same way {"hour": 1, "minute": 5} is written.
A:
{"hour": 12, "minute": 14}
